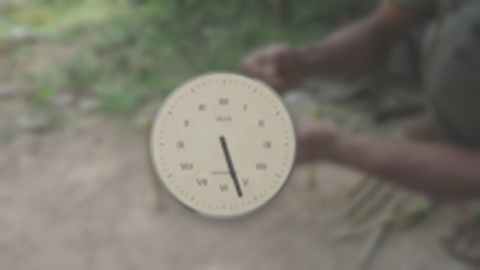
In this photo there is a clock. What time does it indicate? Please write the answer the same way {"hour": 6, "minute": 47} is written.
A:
{"hour": 5, "minute": 27}
